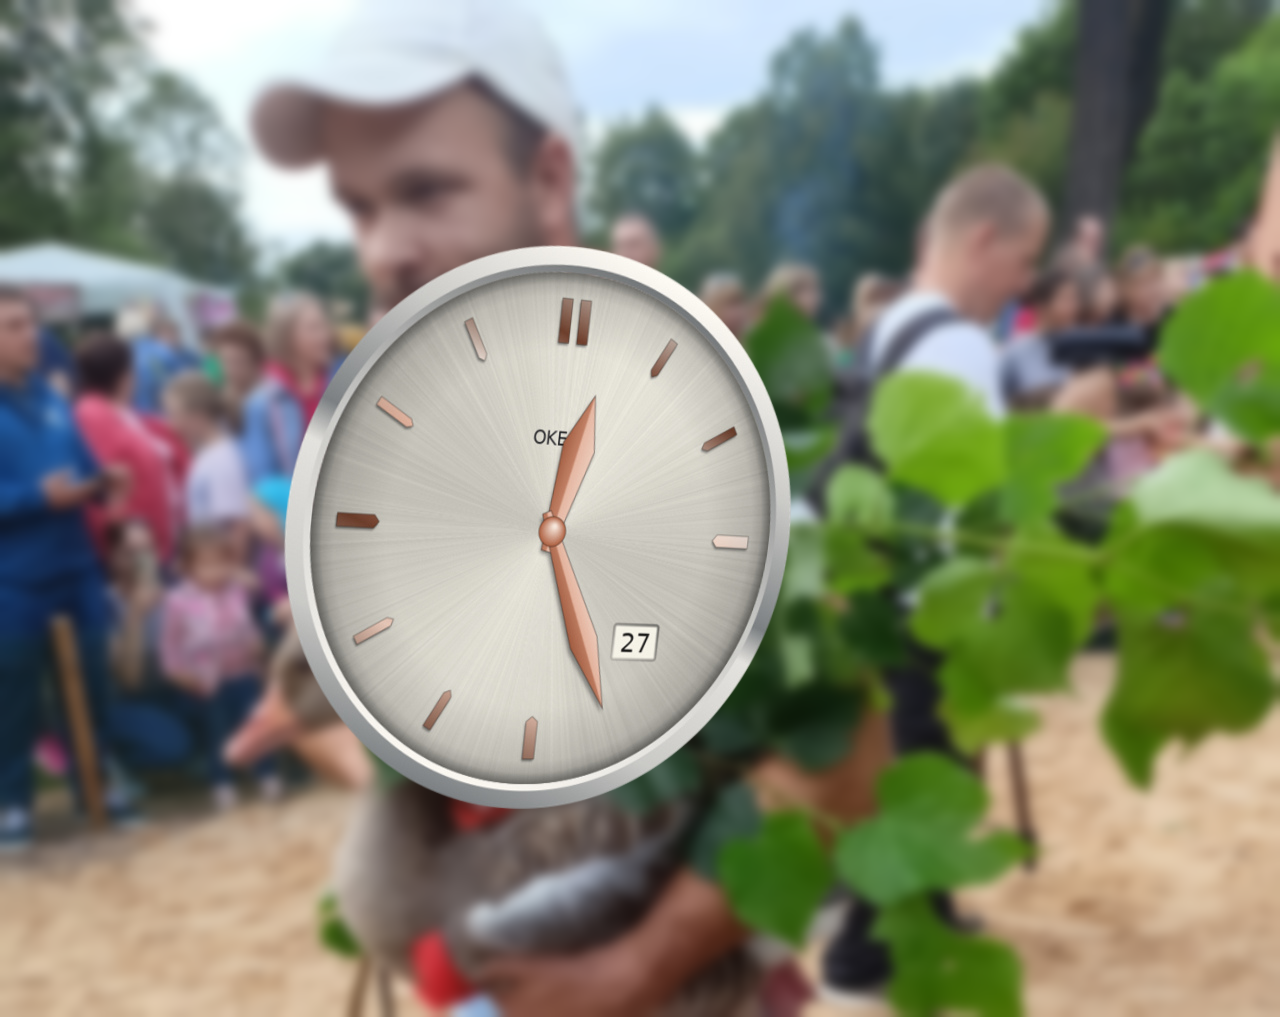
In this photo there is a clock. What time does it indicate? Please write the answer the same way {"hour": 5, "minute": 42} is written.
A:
{"hour": 12, "minute": 26}
